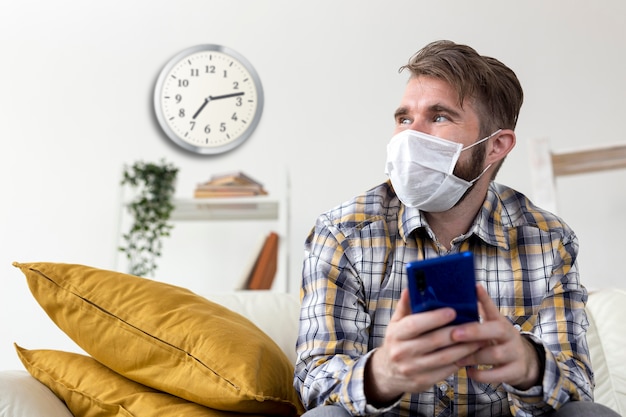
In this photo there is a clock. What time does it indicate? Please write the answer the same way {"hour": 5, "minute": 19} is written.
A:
{"hour": 7, "minute": 13}
